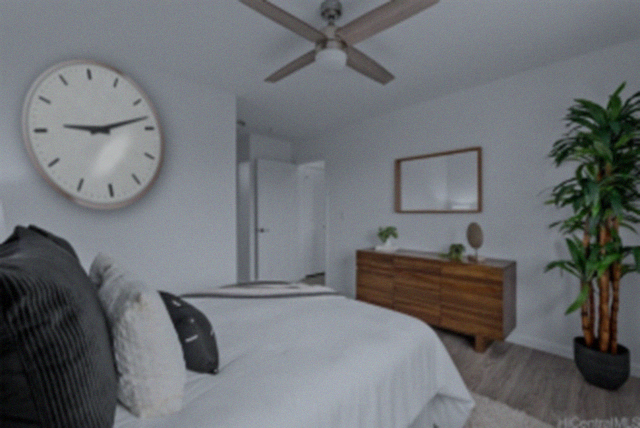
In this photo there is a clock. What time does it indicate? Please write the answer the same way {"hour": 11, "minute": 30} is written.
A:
{"hour": 9, "minute": 13}
